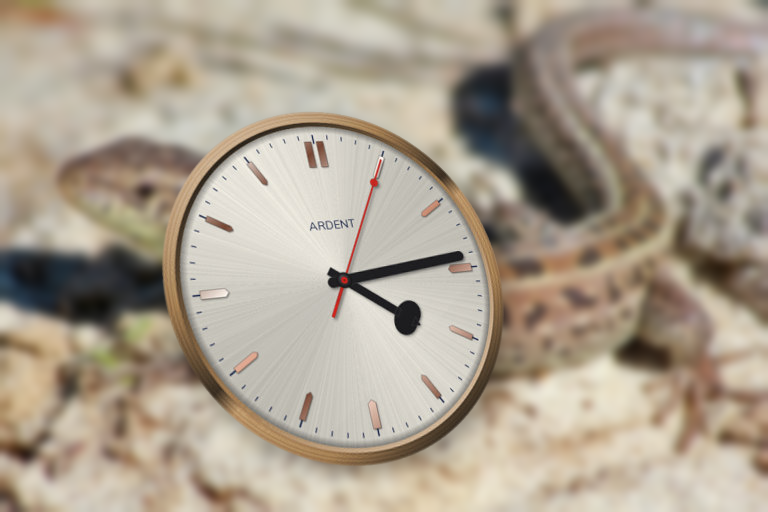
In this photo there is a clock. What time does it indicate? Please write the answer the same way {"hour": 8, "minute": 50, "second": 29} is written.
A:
{"hour": 4, "minute": 14, "second": 5}
